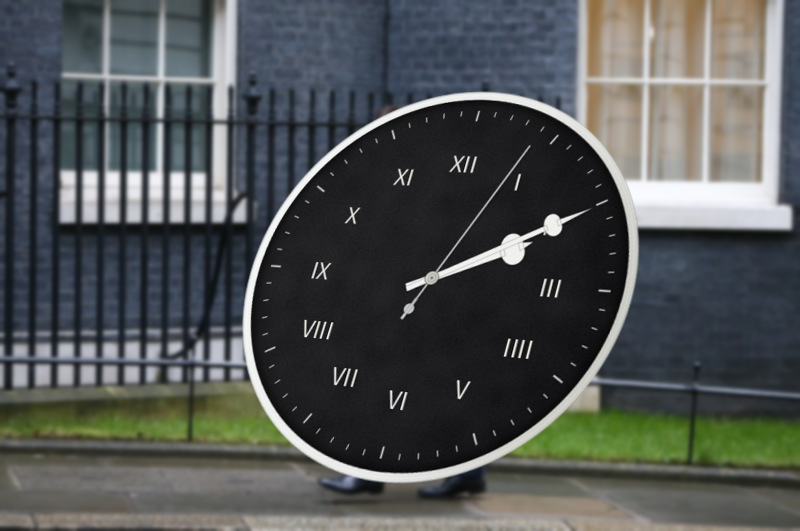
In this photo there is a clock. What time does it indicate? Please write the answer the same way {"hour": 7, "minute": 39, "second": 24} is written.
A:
{"hour": 2, "minute": 10, "second": 4}
